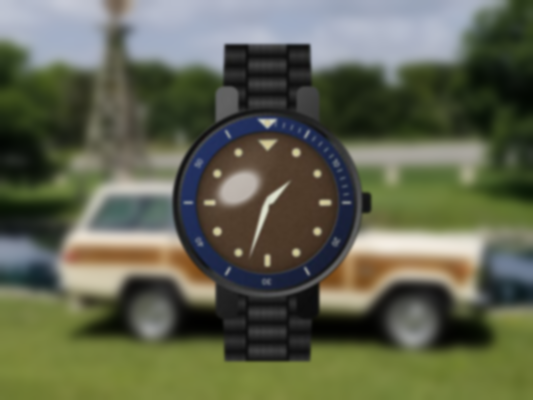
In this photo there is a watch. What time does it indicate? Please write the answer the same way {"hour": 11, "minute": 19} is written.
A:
{"hour": 1, "minute": 33}
